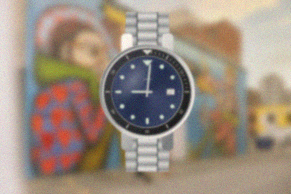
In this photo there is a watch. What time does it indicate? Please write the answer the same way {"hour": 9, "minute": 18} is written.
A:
{"hour": 9, "minute": 1}
